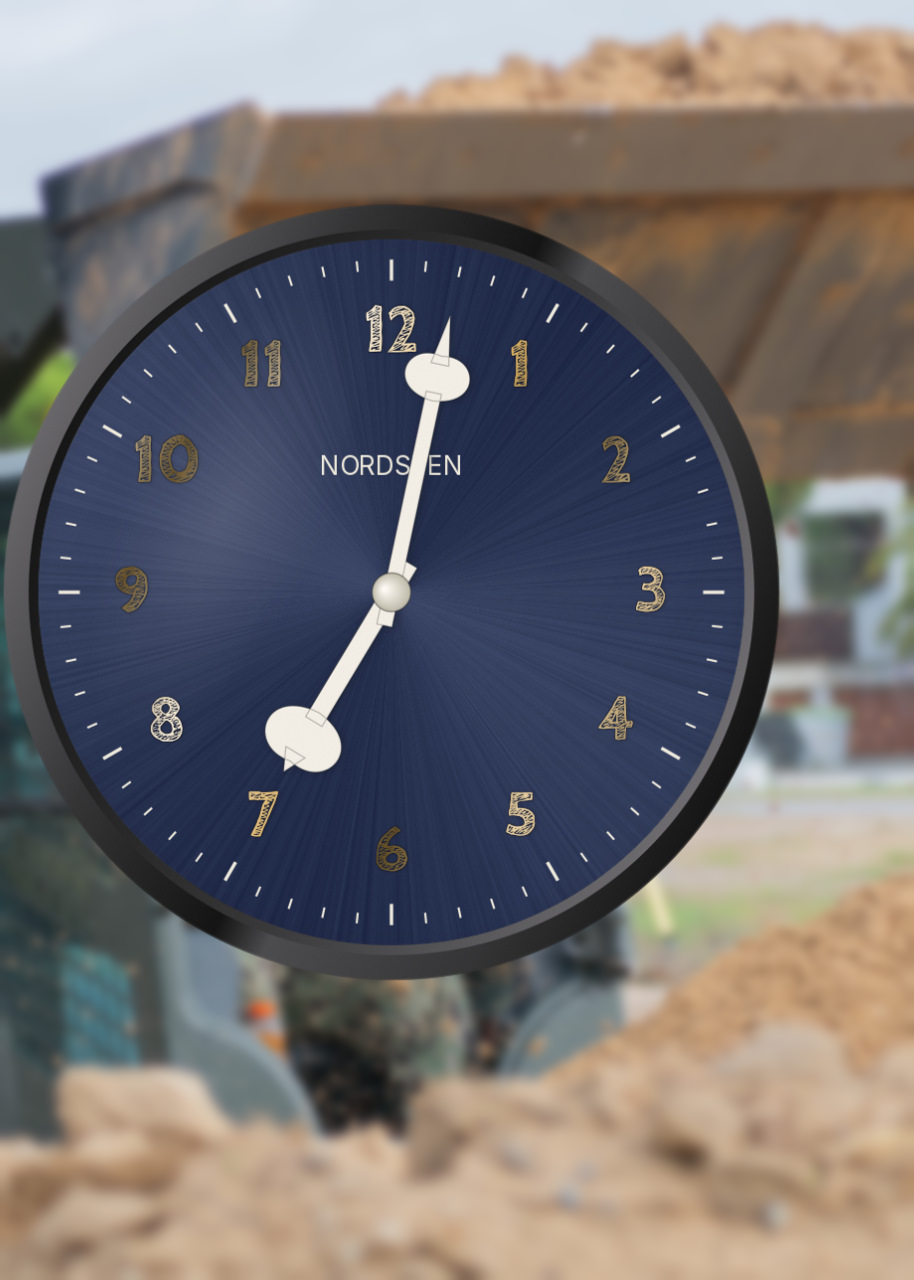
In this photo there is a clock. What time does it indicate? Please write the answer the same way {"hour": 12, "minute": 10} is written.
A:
{"hour": 7, "minute": 2}
